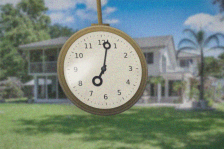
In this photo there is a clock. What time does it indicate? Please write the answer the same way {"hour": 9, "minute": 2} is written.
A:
{"hour": 7, "minute": 2}
